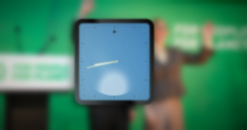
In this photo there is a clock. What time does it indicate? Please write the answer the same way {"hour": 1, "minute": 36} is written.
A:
{"hour": 8, "minute": 43}
